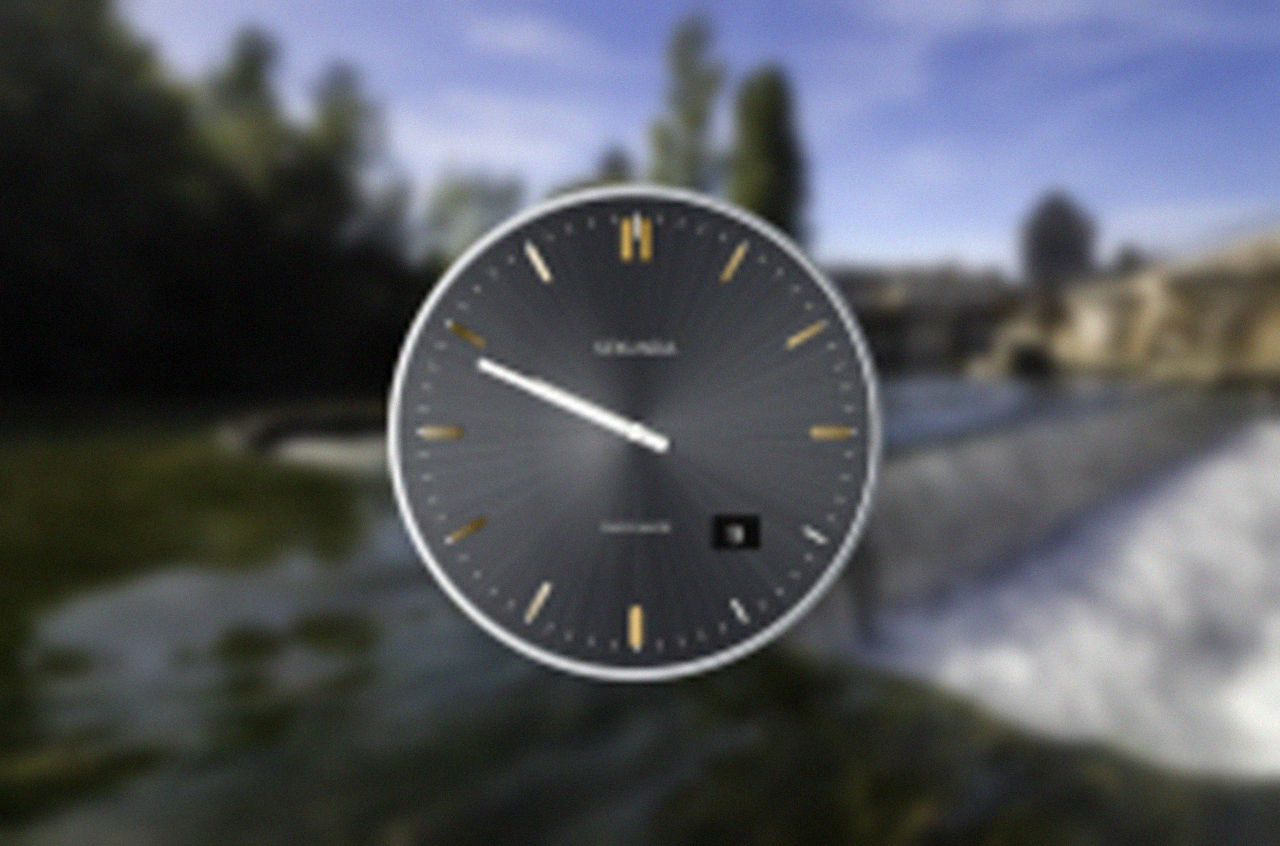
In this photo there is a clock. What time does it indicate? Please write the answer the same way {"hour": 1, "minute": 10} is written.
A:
{"hour": 9, "minute": 49}
